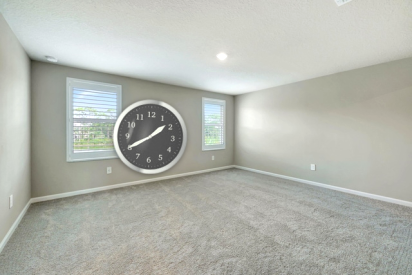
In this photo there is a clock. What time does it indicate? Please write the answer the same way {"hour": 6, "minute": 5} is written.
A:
{"hour": 1, "minute": 40}
